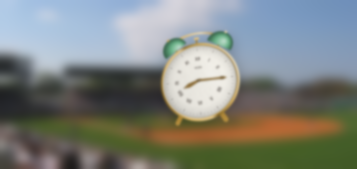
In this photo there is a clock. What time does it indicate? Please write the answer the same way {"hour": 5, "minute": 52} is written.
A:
{"hour": 8, "minute": 15}
